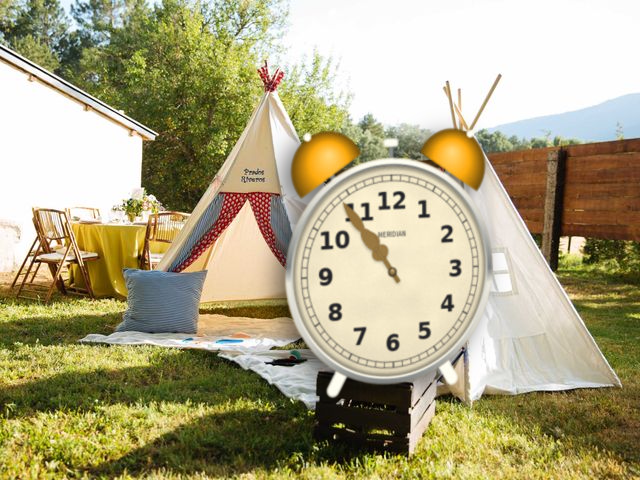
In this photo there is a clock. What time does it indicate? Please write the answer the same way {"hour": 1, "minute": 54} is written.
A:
{"hour": 10, "minute": 54}
